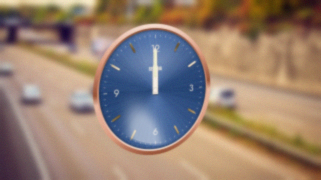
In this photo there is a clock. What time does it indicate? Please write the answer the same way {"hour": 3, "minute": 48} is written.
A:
{"hour": 12, "minute": 0}
